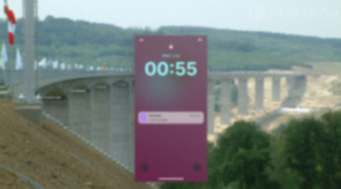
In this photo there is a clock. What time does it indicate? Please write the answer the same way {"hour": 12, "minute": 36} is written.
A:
{"hour": 0, "minute": 55}
